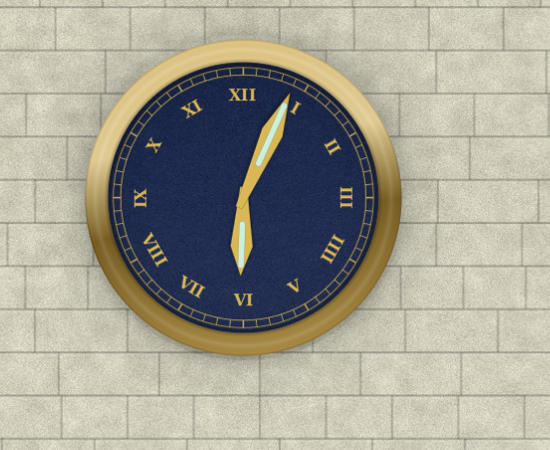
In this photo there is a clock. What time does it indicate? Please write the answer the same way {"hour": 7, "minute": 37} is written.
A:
{"hour": 6, "minute": 4}
